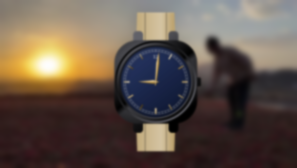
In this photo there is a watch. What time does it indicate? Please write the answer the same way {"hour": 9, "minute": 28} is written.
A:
{"hour": 9, "minute": 1}
